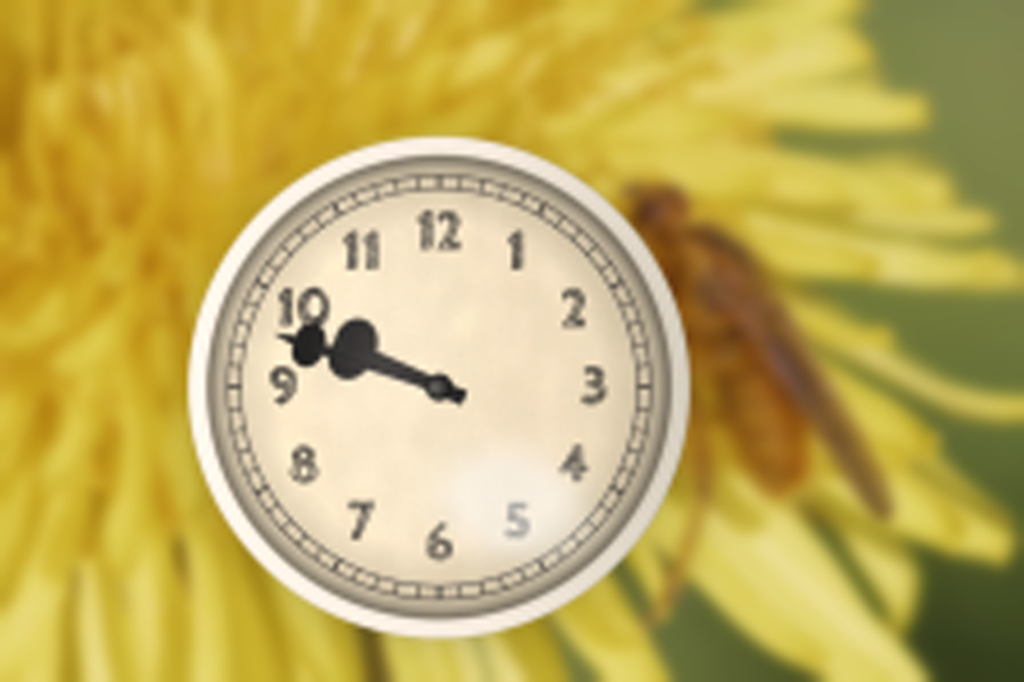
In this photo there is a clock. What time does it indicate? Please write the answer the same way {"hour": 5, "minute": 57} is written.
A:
{"hour": 9, "minute": 48}
